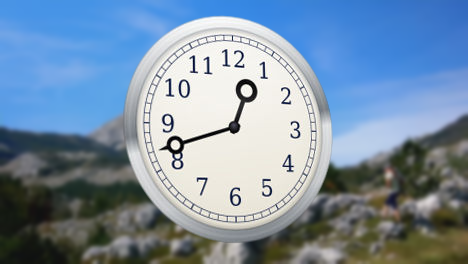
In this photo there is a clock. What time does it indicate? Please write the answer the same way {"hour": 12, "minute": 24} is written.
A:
{"hour": 12, "minute": 42}
